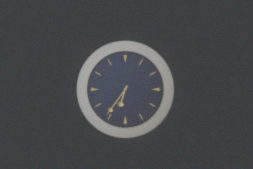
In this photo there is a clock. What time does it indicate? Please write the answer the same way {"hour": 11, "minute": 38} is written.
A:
{"hour": 6, "minute": 36}
